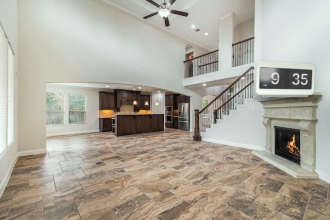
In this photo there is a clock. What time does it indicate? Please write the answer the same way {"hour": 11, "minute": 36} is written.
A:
{"hour": 9, "minute": 35}
